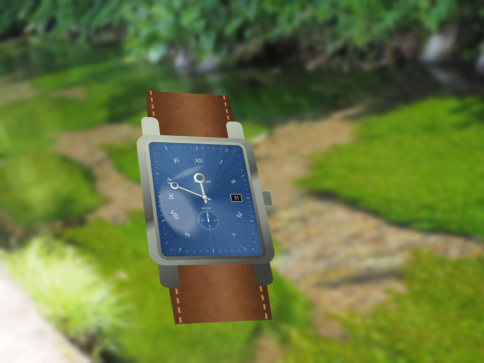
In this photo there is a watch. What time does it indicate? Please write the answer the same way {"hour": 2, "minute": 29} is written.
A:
{"hour": 11, "minute": 49}
